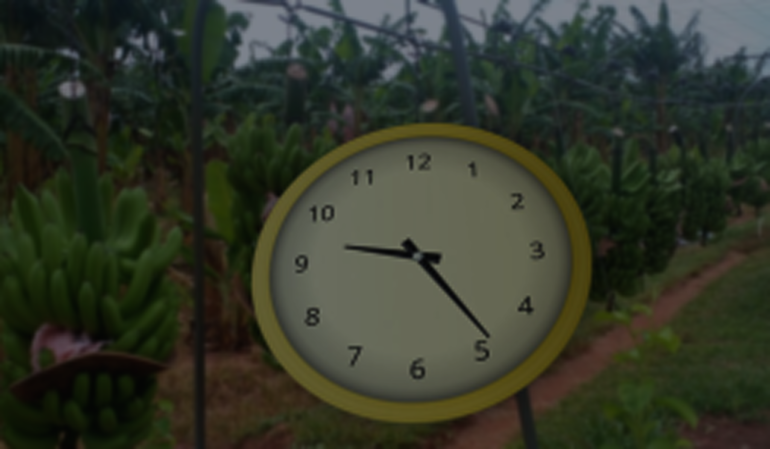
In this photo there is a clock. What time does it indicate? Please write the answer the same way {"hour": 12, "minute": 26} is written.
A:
{"hour": 9, "minute": 24}
